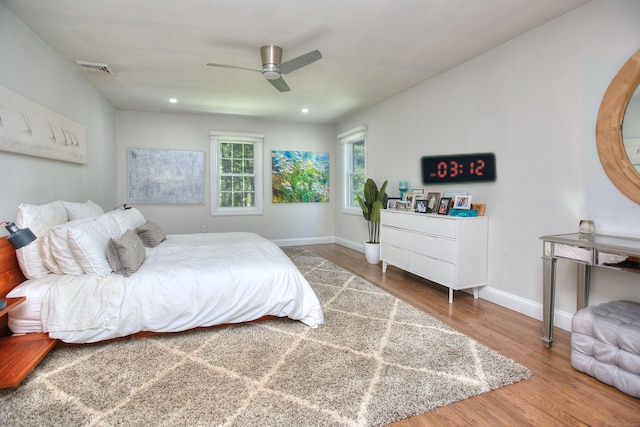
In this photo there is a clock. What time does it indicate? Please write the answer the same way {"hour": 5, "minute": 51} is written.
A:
{"hour": 3, "minute": 12}
